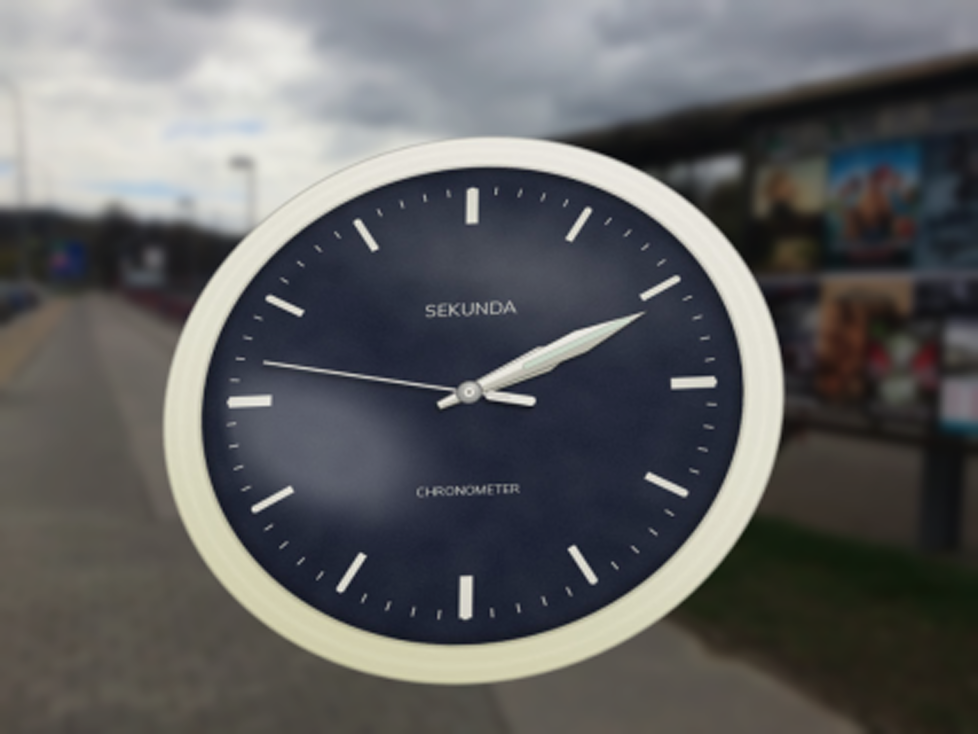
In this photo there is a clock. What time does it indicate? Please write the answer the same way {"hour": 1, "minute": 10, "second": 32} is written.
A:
{"hour": 2, "minute": 10, "second": 47}
